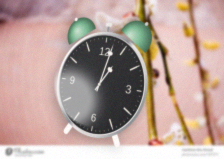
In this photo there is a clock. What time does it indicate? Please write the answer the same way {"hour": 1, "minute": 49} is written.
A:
{"hour": 1, "minute": 2}
